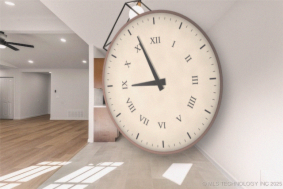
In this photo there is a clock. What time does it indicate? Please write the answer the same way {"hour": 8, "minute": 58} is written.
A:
{"hour": 8, "minute": 56}
